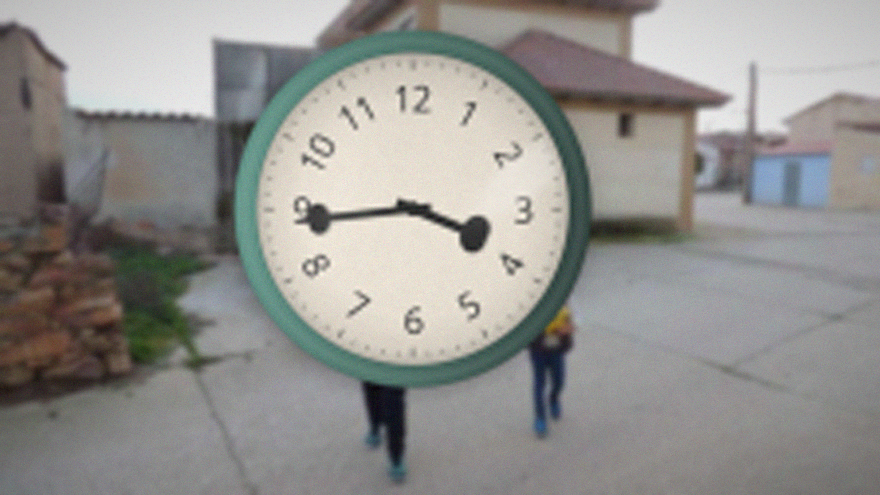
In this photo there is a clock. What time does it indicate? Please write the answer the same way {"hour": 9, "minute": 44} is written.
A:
{"hour": 3, "minute": 44}
